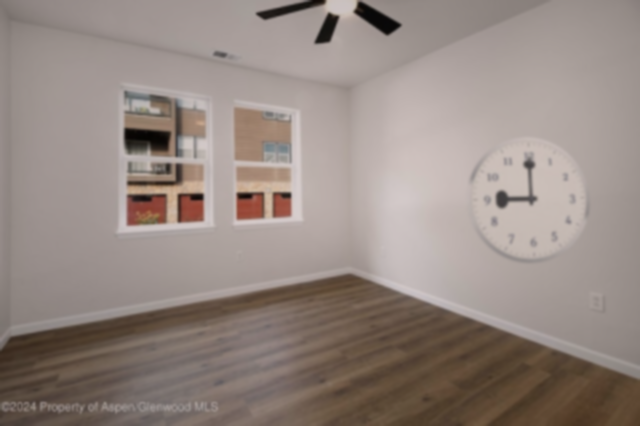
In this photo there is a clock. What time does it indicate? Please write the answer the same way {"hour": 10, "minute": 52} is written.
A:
{"hour": 9, "minute": 0}
